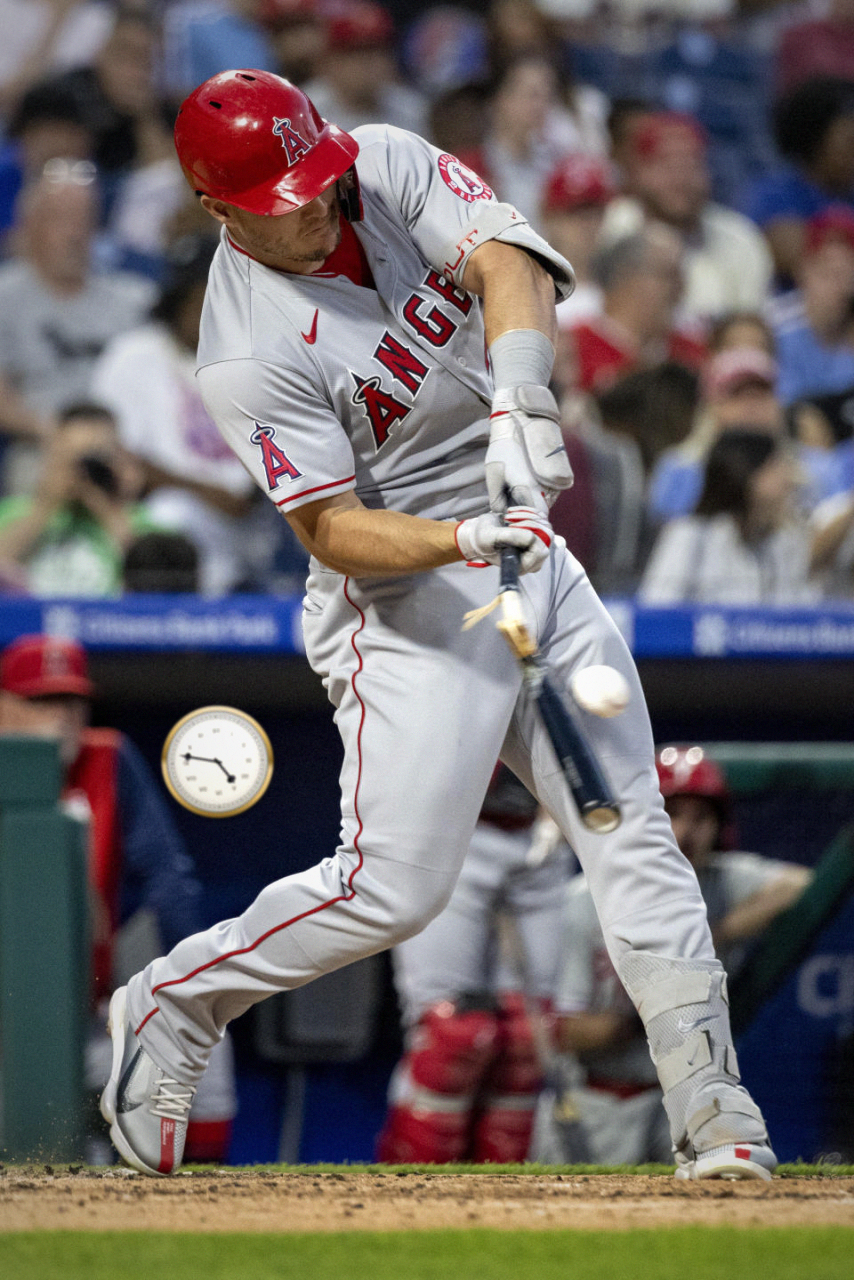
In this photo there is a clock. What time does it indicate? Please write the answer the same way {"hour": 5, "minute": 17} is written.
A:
{"hour": 4, "minute": 47}
